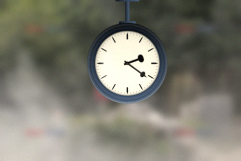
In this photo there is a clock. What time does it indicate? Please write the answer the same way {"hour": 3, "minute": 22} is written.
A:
{"hour": 2, "minute": 21}
